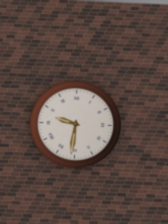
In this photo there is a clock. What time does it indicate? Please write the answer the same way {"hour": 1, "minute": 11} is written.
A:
{"hour": 9, "minute": 31}
